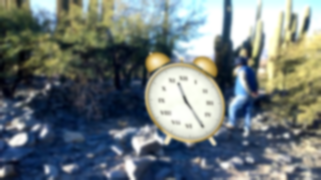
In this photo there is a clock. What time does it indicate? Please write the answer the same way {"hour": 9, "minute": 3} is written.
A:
{"hour": 11, "minute": 25}
